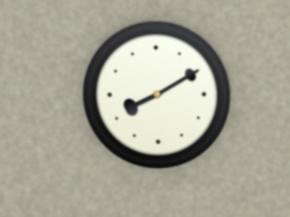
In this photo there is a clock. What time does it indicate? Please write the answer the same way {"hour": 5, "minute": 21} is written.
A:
{"hour": 8, "minute": 10}
